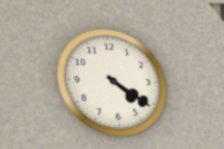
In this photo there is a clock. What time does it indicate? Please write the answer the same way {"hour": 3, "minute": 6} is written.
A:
{"hour": 4, "minute": 21}
